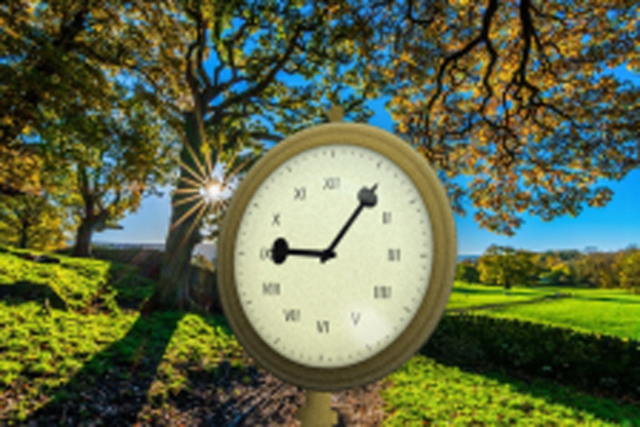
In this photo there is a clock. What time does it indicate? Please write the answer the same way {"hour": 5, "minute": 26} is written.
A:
{"hour": 9, "minute": 6}
